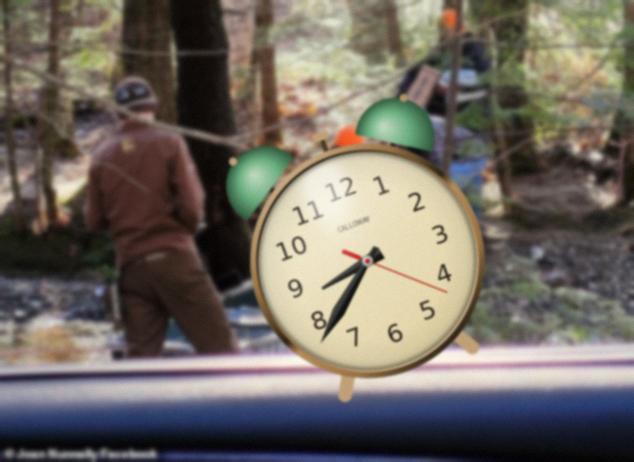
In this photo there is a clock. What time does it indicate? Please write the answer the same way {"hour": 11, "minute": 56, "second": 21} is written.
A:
{"hour": 8, "minute": 38, "second": 22}
